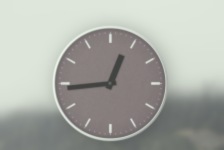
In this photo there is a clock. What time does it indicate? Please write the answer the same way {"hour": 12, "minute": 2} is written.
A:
{"hour": 12, "minute": 44}
